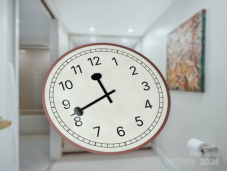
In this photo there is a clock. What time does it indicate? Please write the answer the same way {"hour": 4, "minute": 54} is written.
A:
{"hour": 11, "minute": 42}
